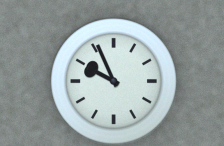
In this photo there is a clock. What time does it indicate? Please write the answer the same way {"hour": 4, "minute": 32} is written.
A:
{"hour": 9, "minute": 56}
